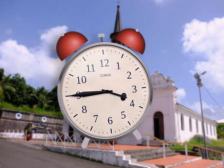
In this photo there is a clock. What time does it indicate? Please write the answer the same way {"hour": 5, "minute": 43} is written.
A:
{"hour": 3, "minute": 45}
